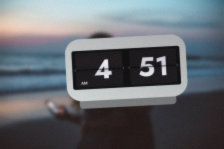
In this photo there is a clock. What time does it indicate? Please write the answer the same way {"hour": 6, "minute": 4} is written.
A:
{"hour": 4, "minute": 51}
